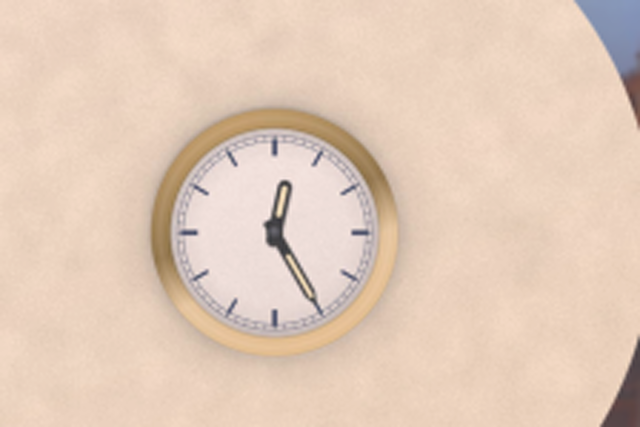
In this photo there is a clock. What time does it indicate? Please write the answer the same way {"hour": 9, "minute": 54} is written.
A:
{"hour": 12, "minute": 25}
